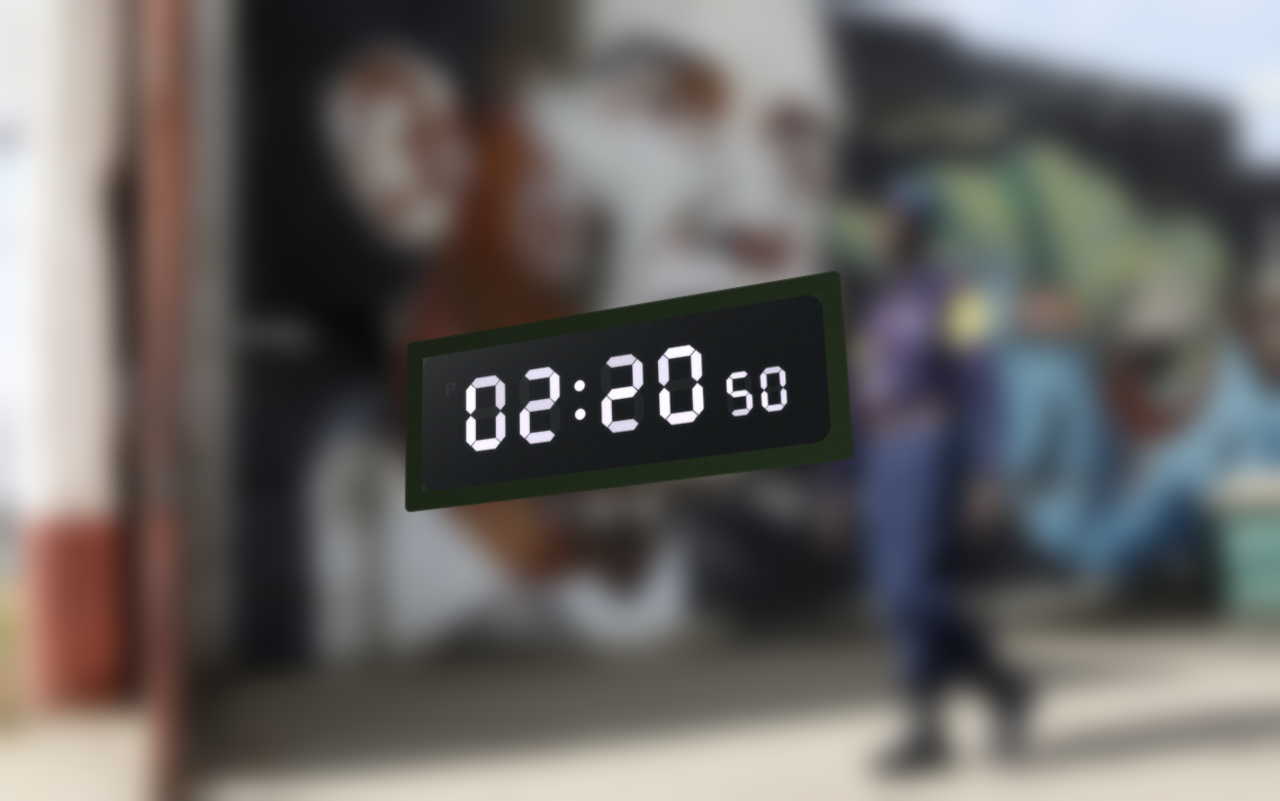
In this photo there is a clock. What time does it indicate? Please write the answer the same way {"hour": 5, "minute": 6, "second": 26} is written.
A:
{"hour": 2, "minute": 20, "second": 50}
